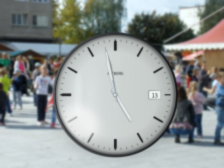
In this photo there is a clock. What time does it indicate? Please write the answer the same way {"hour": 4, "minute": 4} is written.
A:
{"hour": 4, "minute": 58}
